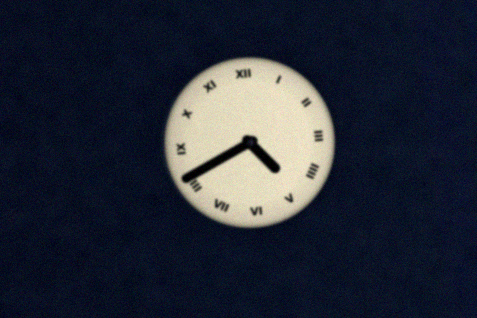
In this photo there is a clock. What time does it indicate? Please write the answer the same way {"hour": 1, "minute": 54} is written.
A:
{"hour": 4, "minute": 41}
